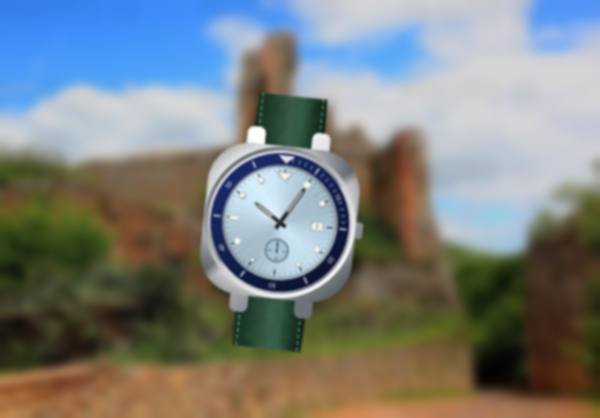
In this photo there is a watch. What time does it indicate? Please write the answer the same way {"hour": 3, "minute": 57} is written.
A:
{"hour": 10, "minute": 5}
